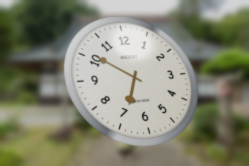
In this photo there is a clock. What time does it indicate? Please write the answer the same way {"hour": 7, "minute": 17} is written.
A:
{"hour": 6, "minute": 51}
